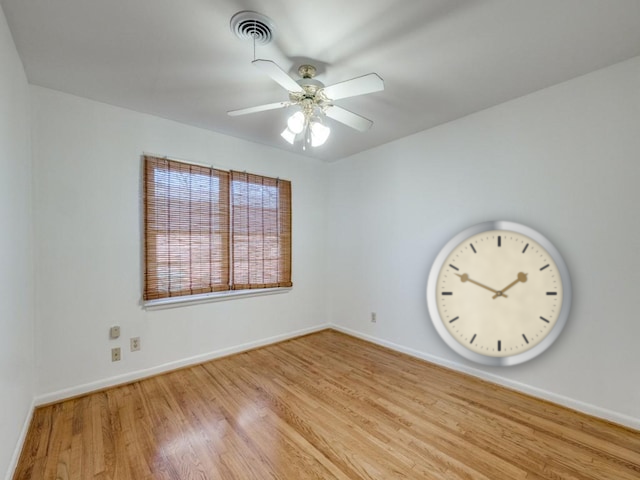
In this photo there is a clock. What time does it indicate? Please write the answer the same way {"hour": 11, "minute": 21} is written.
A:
{"hour": 1, "minute": 49}
